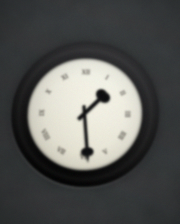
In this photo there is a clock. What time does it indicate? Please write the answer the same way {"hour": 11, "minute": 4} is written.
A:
{"hour": 1, "minute": 29}
